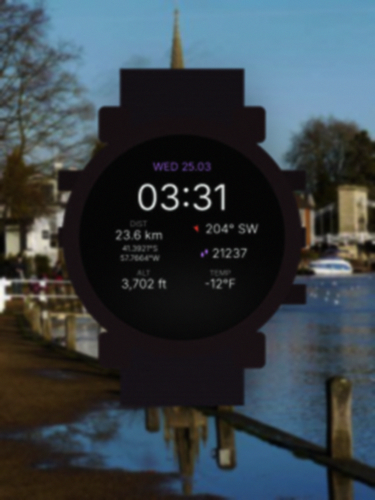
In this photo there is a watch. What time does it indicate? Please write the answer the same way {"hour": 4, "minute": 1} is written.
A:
{"hour": 3, "minute": 31}
